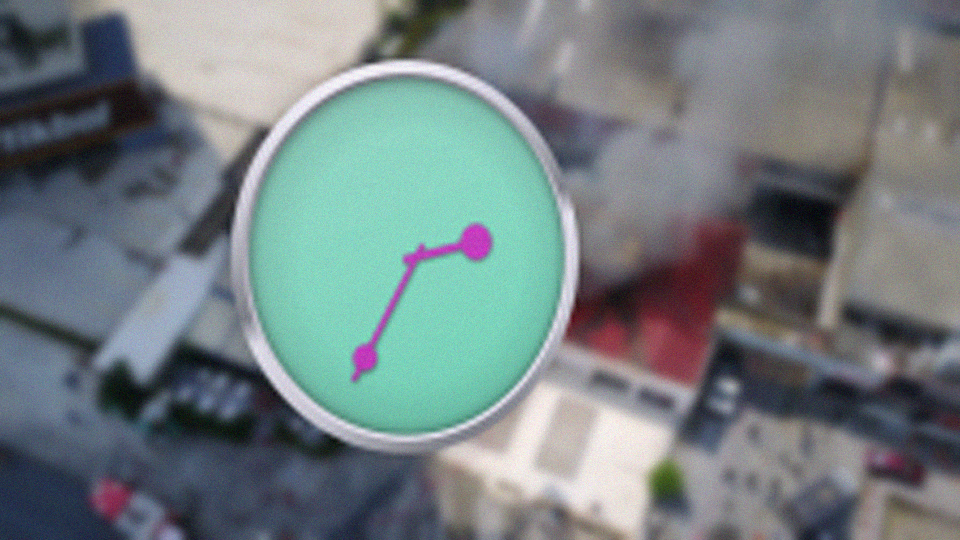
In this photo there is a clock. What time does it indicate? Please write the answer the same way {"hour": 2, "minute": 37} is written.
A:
{"hour": 2, "minute": 35}
